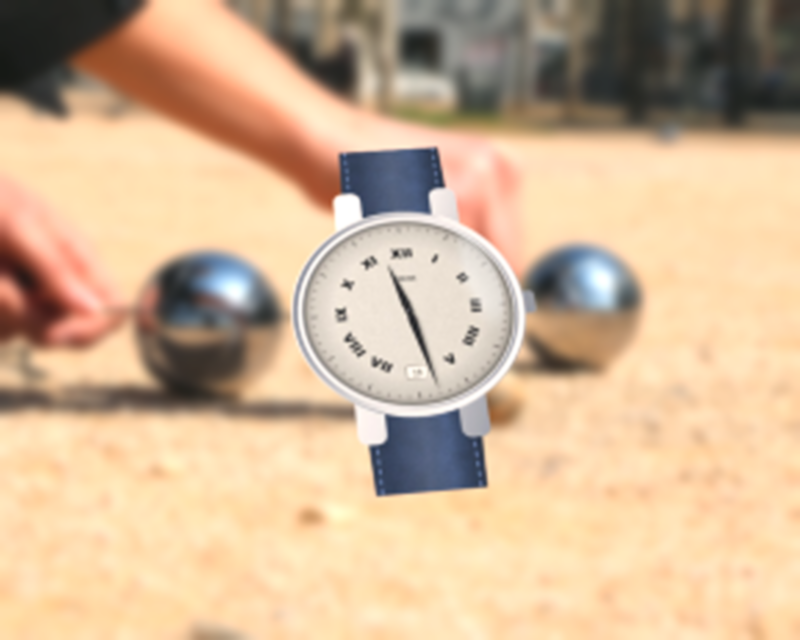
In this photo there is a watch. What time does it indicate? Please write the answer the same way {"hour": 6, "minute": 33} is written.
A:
{"hour": 11, "minute": 28}
